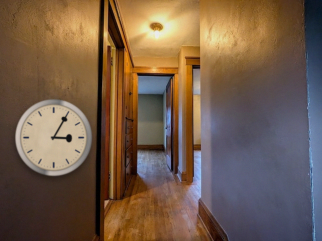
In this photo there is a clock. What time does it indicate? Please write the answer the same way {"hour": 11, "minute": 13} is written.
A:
{"hour": 3, "minute": 5}
